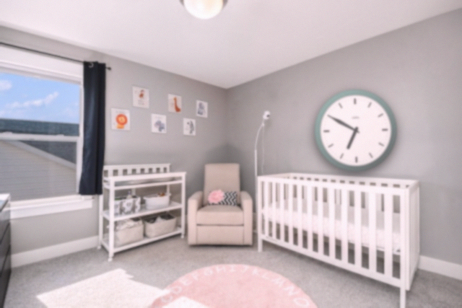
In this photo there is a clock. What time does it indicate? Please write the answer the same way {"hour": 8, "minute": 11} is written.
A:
{"hour": 6, "minute": 50}
